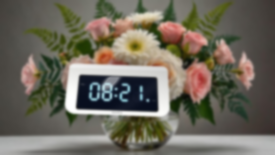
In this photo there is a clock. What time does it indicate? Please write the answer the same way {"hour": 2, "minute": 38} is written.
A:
{"hour": 8, "minute": 21}
